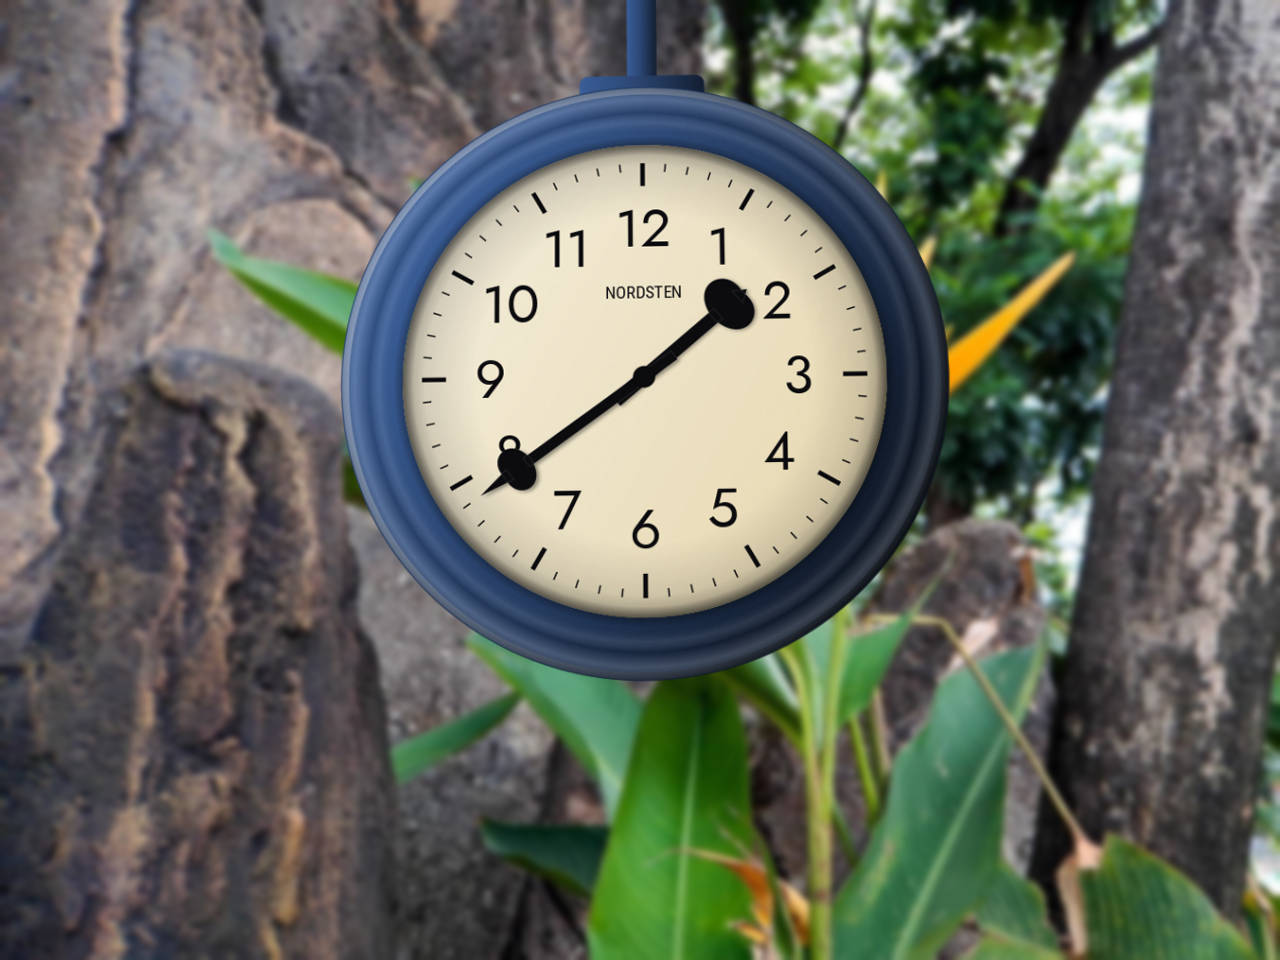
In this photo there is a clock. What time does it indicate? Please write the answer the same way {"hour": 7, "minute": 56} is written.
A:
{"hour": 1, "minute": 39}
